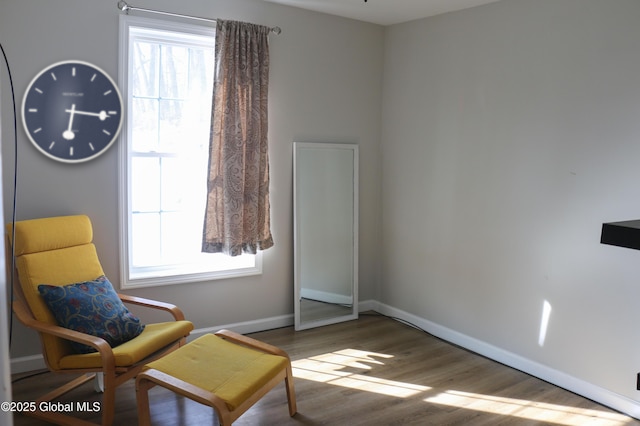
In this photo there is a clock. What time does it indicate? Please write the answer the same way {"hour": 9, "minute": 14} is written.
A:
{"hour": 6, "minute": 16}
